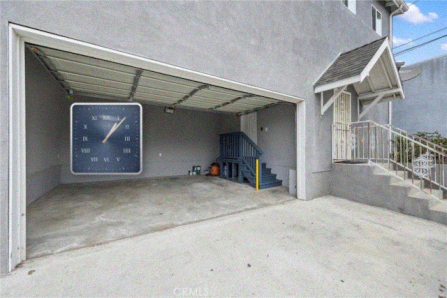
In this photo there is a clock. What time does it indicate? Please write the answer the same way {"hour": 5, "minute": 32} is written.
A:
{"hour": 1, "minute": 7}
